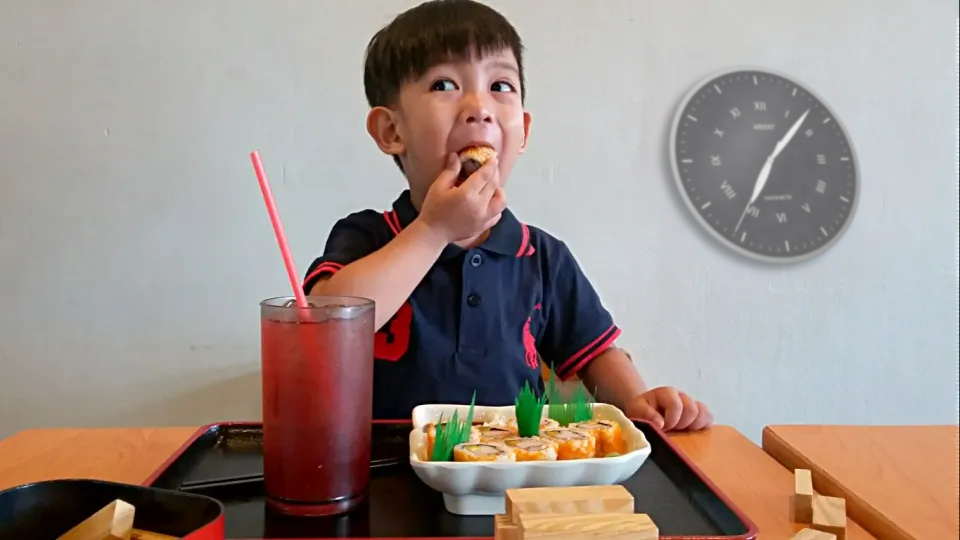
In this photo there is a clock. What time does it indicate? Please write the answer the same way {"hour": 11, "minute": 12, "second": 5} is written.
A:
{"hour": 7, "minute": 7, "second": 36}
